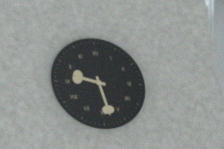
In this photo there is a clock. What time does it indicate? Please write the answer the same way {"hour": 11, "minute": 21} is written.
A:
{"hour": 9, "minute": 28}
